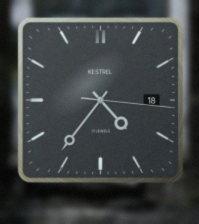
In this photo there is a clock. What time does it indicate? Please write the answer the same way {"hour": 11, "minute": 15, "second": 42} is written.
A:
{"hour": 4, "minute": 36, "second": 16}
